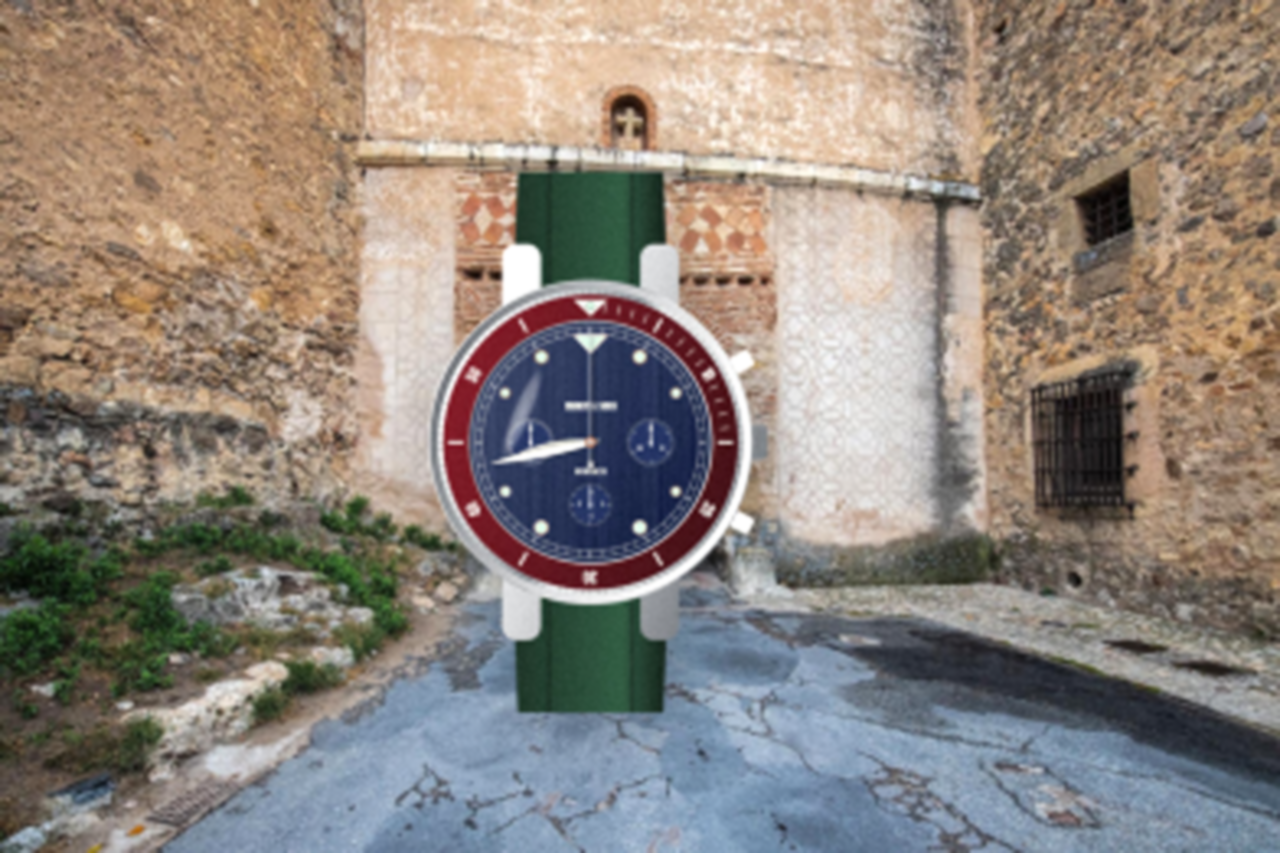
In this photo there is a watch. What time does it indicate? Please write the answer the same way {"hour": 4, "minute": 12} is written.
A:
{"hour": 8, "minute": 43}
